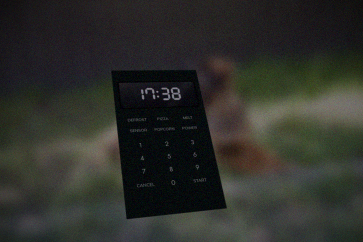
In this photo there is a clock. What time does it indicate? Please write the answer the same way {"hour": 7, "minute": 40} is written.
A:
{"hour": 17, "minute": 38}
